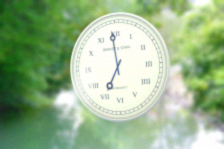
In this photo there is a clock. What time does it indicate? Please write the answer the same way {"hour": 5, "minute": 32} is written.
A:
{"hour": 6, "minute": 59}
